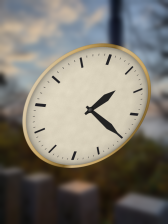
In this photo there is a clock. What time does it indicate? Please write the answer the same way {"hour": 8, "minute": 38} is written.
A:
{"hour": 1, "minute": 20}
